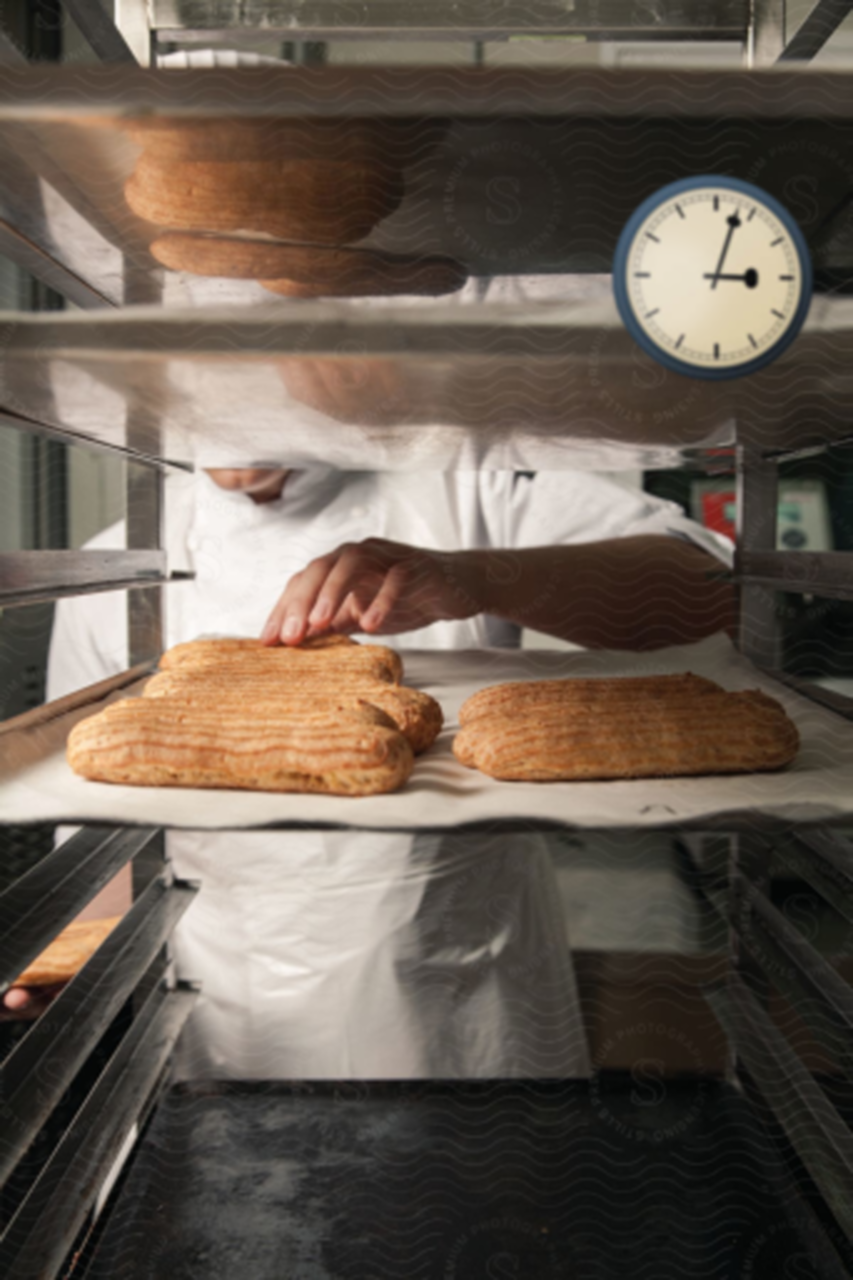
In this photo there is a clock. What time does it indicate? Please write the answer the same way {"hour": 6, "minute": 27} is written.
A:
{"hour": 3, "minute": 3}
